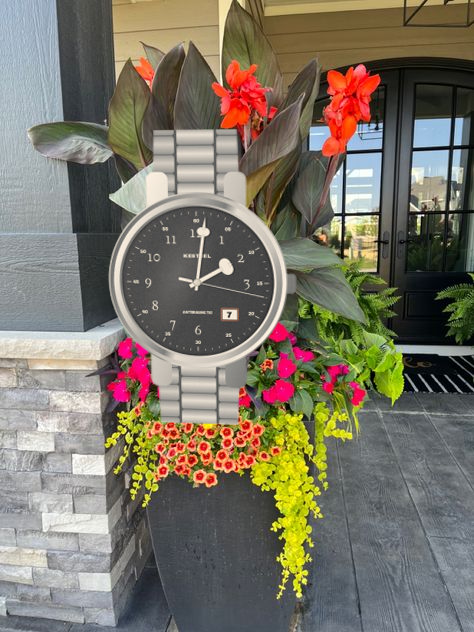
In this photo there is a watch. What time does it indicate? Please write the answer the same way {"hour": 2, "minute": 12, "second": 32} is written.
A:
{"hour": 2, "minute": 1, "second": 17}
